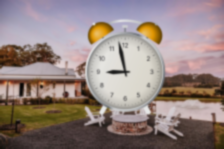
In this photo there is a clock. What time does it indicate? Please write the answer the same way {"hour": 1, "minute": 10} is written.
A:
{"hour": 8, "minute": 58}
